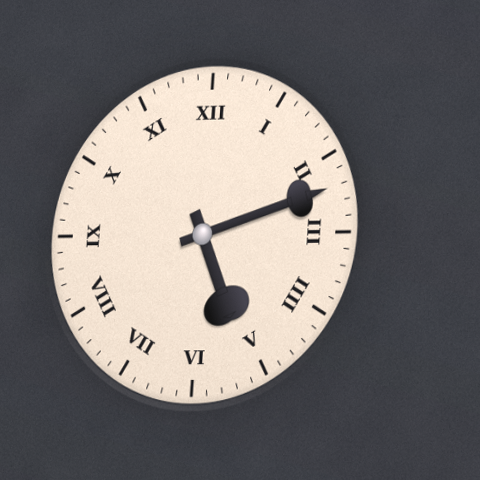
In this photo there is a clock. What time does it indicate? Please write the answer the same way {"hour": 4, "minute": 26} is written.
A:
{"hour": 5, "minute": 12}
